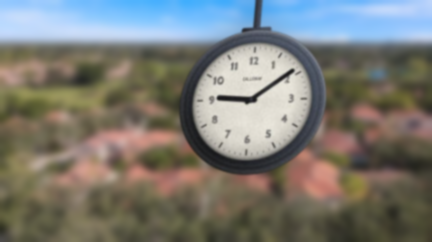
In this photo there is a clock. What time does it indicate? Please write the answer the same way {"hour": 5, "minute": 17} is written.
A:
{"hour": 9, "minute": 9}
